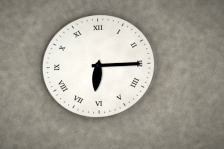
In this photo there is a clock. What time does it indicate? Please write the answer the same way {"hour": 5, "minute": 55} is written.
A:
{"hour": 6, "minute": 15}
